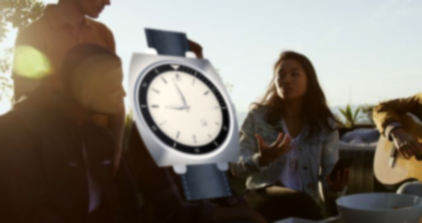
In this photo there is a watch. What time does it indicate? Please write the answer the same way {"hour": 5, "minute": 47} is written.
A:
{"hour": 8, "minute": 58}
